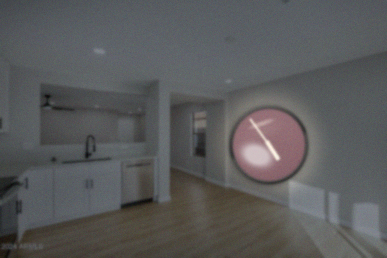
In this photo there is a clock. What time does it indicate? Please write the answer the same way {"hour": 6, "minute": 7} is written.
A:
{"hour": 4, "minute": 54}
